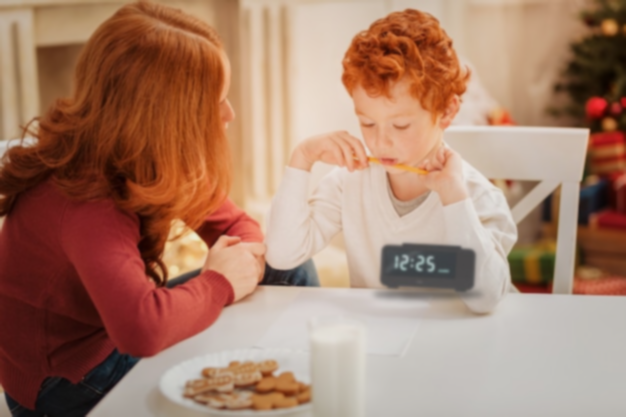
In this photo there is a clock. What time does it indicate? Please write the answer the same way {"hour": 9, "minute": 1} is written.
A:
{"hour": 12, "minute": 25}
